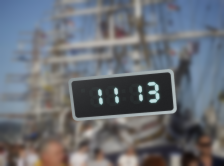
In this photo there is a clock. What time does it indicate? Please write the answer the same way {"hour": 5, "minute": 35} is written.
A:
{"hour": 11, "minute": 13}
